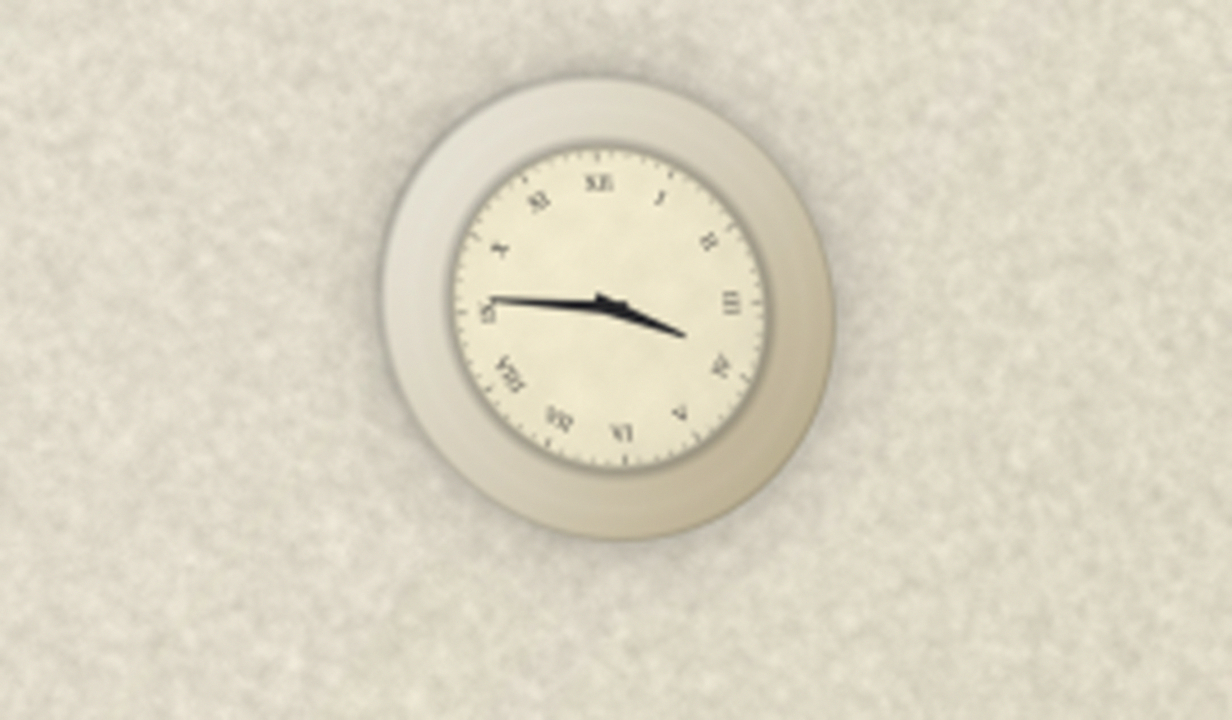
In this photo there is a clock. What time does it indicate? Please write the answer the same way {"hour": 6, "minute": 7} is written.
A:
{"hour": 3, "minute": 46}
